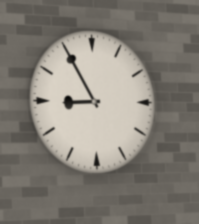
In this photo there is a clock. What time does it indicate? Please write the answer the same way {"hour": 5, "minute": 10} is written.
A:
{"hour": 8, "minute": 55}
